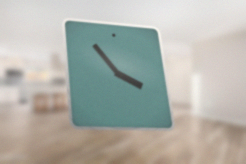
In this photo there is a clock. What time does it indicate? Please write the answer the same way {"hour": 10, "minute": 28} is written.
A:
{"hour": 3, "minute": 54}
